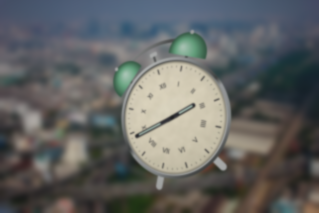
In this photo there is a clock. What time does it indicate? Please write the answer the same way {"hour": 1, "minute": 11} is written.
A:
{"hour": 2, "minute": 44}
